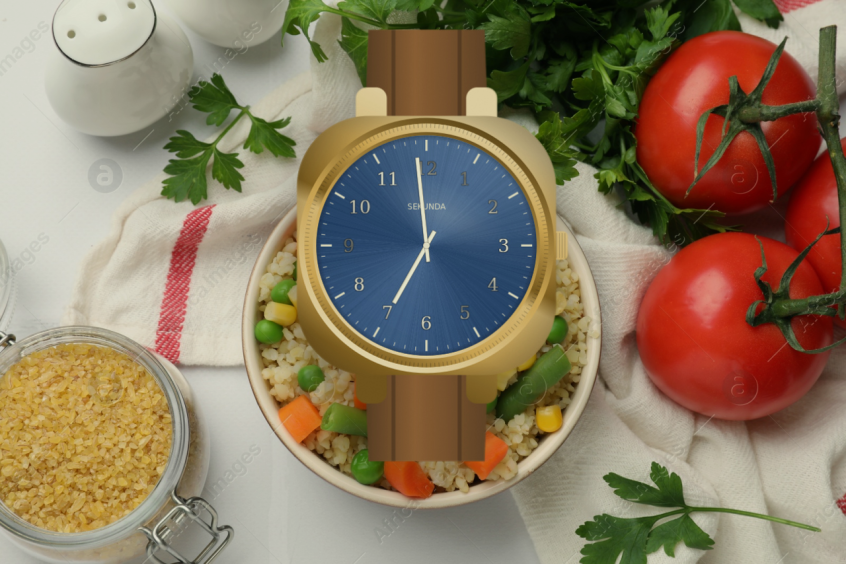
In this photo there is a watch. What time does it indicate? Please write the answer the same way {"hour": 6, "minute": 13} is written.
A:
{"hour": 6, "minute": 59}
